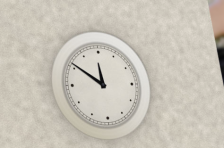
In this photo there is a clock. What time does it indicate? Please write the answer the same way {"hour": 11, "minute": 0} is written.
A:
{"hour": 11, "minute": 51}
